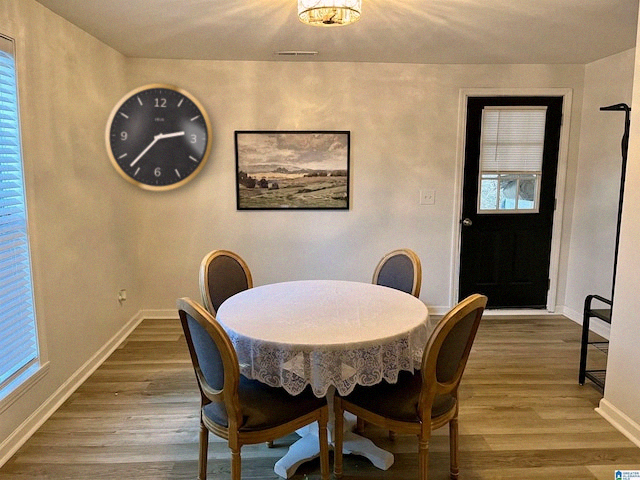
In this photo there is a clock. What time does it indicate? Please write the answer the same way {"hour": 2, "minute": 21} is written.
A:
{"hour": 2, "minute": 37}
